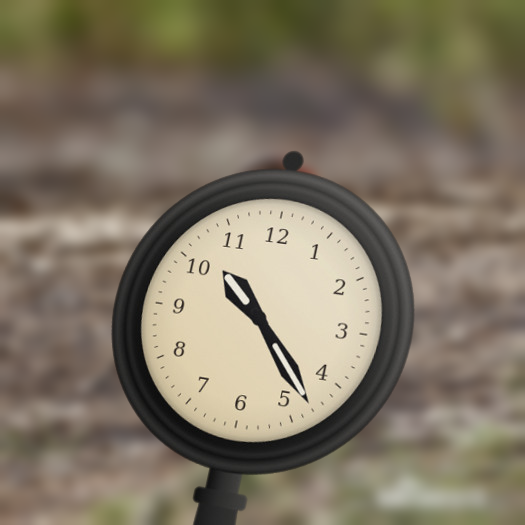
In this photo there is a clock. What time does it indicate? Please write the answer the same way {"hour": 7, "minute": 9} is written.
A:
{"hour": 10, "minute": 23}
